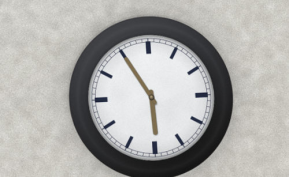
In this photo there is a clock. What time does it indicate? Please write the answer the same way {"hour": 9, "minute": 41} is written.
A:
{"hour": 5, "minute": 55}
